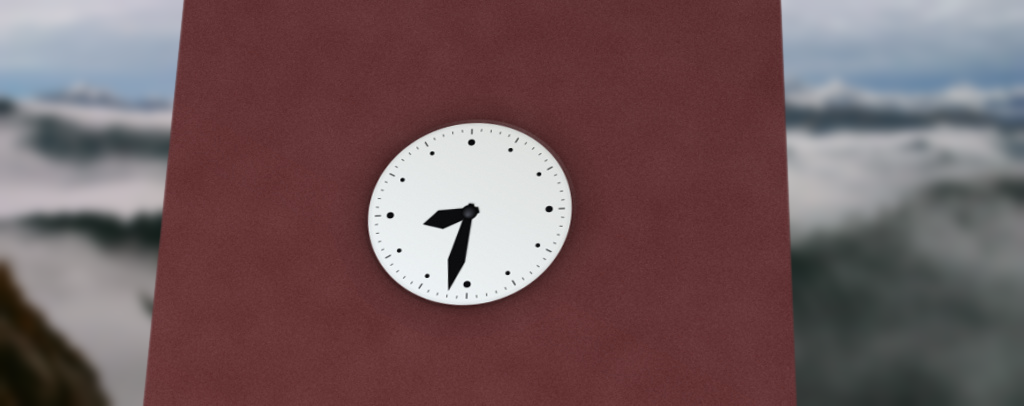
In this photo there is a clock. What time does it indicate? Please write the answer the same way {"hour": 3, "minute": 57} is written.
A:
{"hour": 8, "minute": 32}
